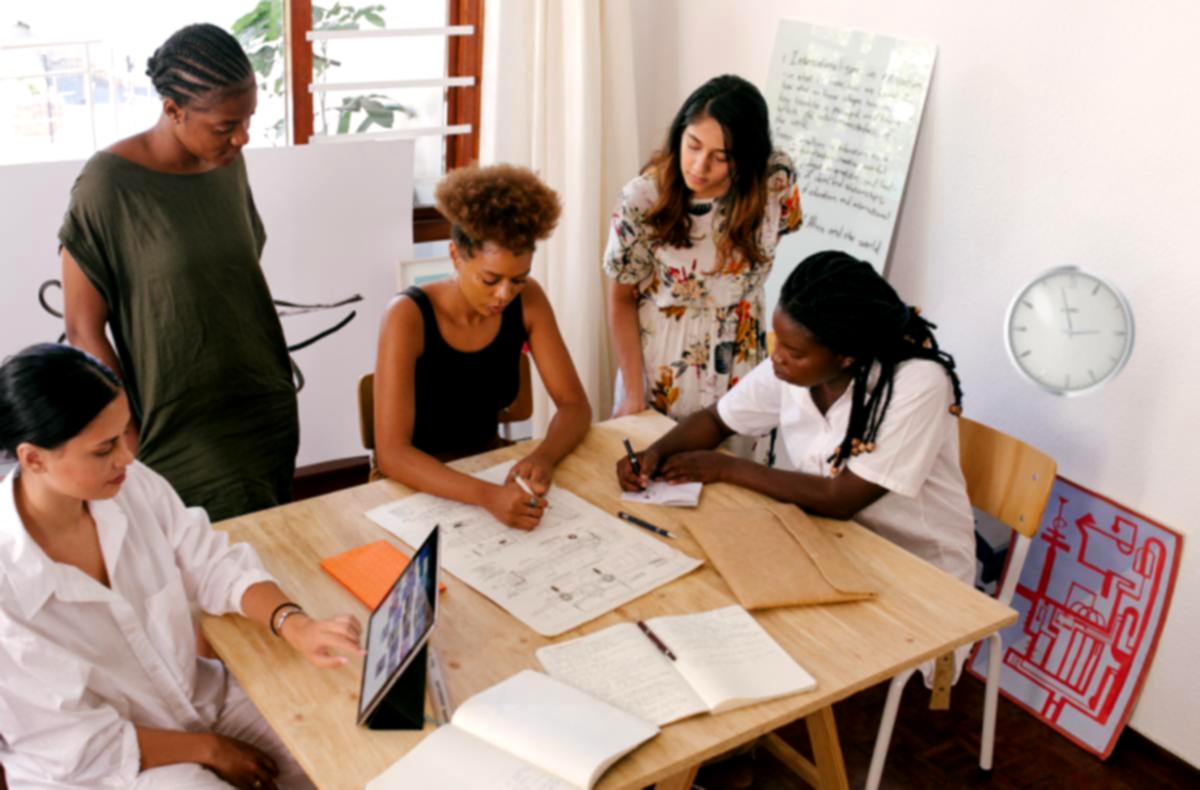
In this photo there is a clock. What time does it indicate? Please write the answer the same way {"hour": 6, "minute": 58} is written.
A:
{"hour": 2, "minute": 58}
